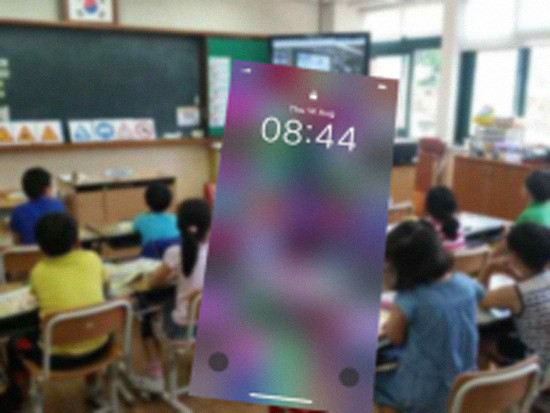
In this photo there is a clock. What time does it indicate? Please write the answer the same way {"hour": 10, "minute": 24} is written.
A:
{"hour": 8, "minute": 44}
